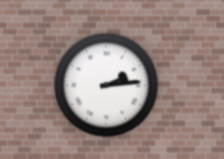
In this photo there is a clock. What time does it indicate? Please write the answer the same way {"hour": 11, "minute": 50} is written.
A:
{"hour": 2, "minute": 14}
